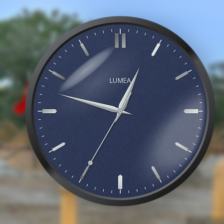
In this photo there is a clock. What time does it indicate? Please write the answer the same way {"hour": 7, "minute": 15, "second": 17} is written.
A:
{"hour": 12, "minute": 47, "second": 35}
